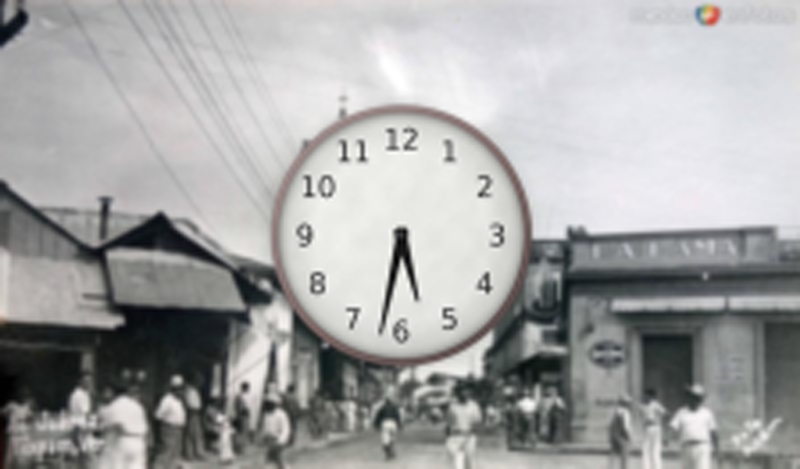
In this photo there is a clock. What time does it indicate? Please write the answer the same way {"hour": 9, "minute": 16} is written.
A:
{"hour": 5, "minute": 32}
